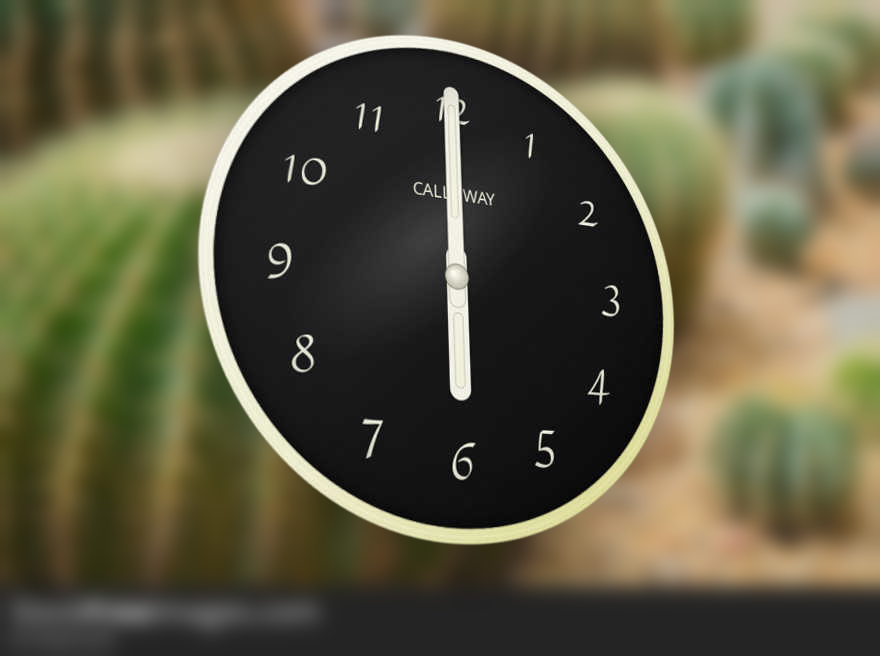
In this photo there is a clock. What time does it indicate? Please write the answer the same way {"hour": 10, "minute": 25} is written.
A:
{"hour": 6, "minute": 0}
